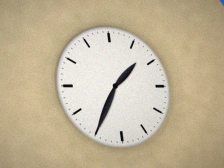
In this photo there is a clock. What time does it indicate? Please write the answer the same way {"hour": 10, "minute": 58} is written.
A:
{"hour": 1, "minute": 35}
